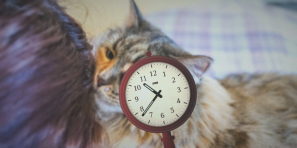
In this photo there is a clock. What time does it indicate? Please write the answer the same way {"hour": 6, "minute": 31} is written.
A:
{"hour": 10, "minute": 38}
